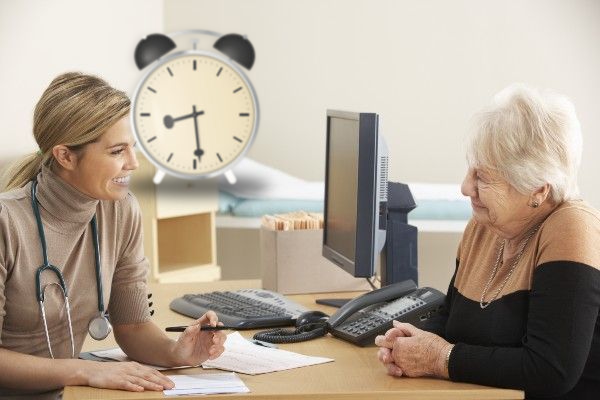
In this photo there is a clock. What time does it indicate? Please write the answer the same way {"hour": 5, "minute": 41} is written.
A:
{"hour": 8, "minute": 29}
